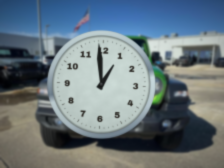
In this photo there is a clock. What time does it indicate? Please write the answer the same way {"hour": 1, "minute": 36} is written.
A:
{"hour": 12, "minute": 59}
